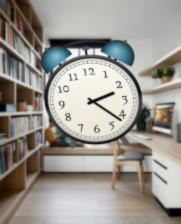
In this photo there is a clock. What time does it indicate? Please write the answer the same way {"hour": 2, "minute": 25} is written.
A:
{"hour": 2, "minute": 22}
